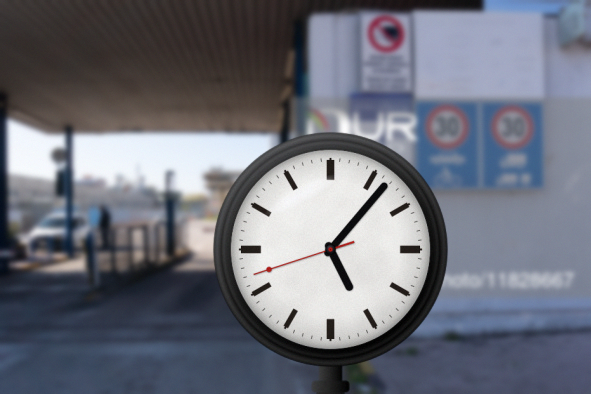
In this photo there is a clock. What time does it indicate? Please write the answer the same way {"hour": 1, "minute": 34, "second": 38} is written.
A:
{"hour": 5, "minute": 6, "second": 42}
